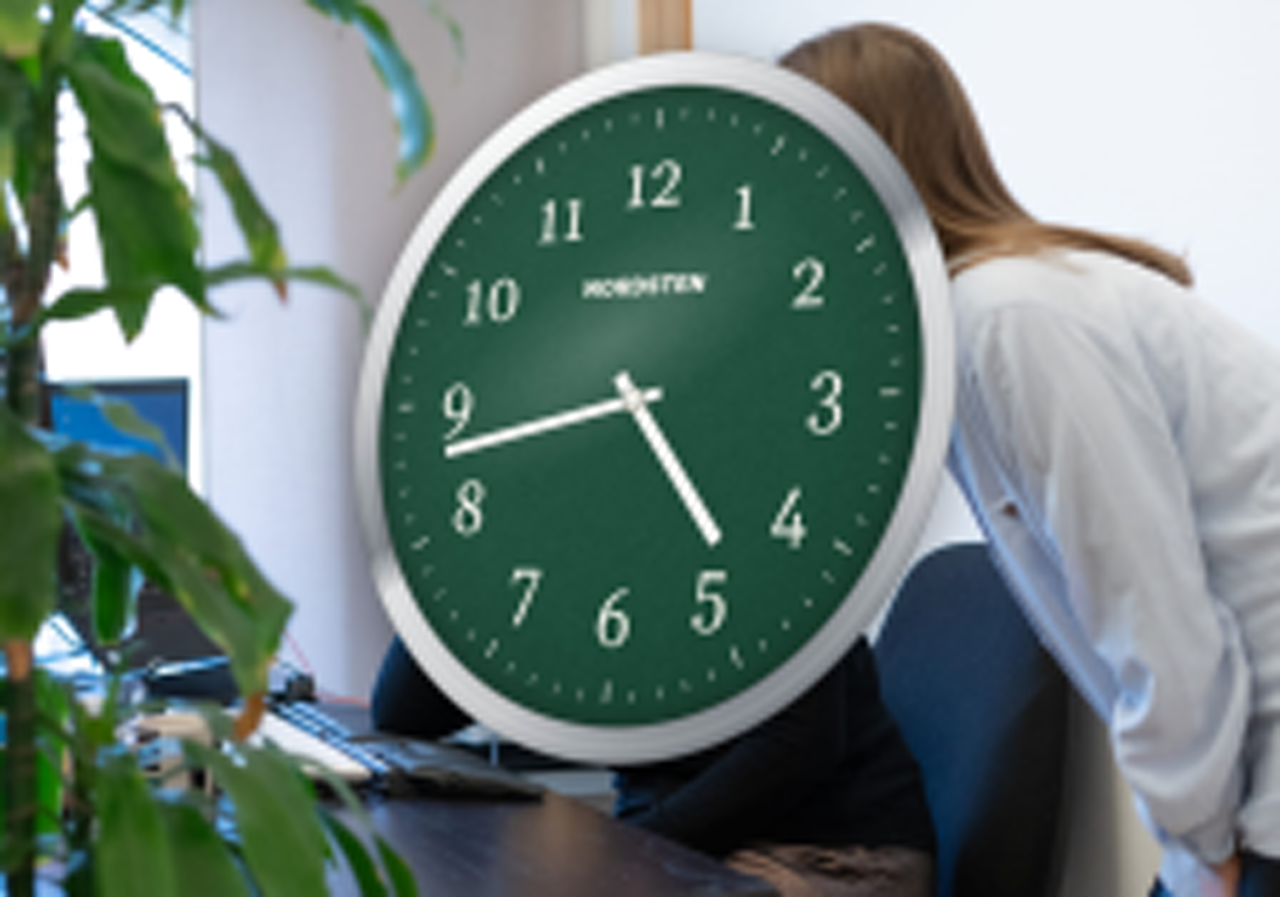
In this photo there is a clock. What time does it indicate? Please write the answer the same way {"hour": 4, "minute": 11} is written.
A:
{"hour": 4, "minute": 43}
